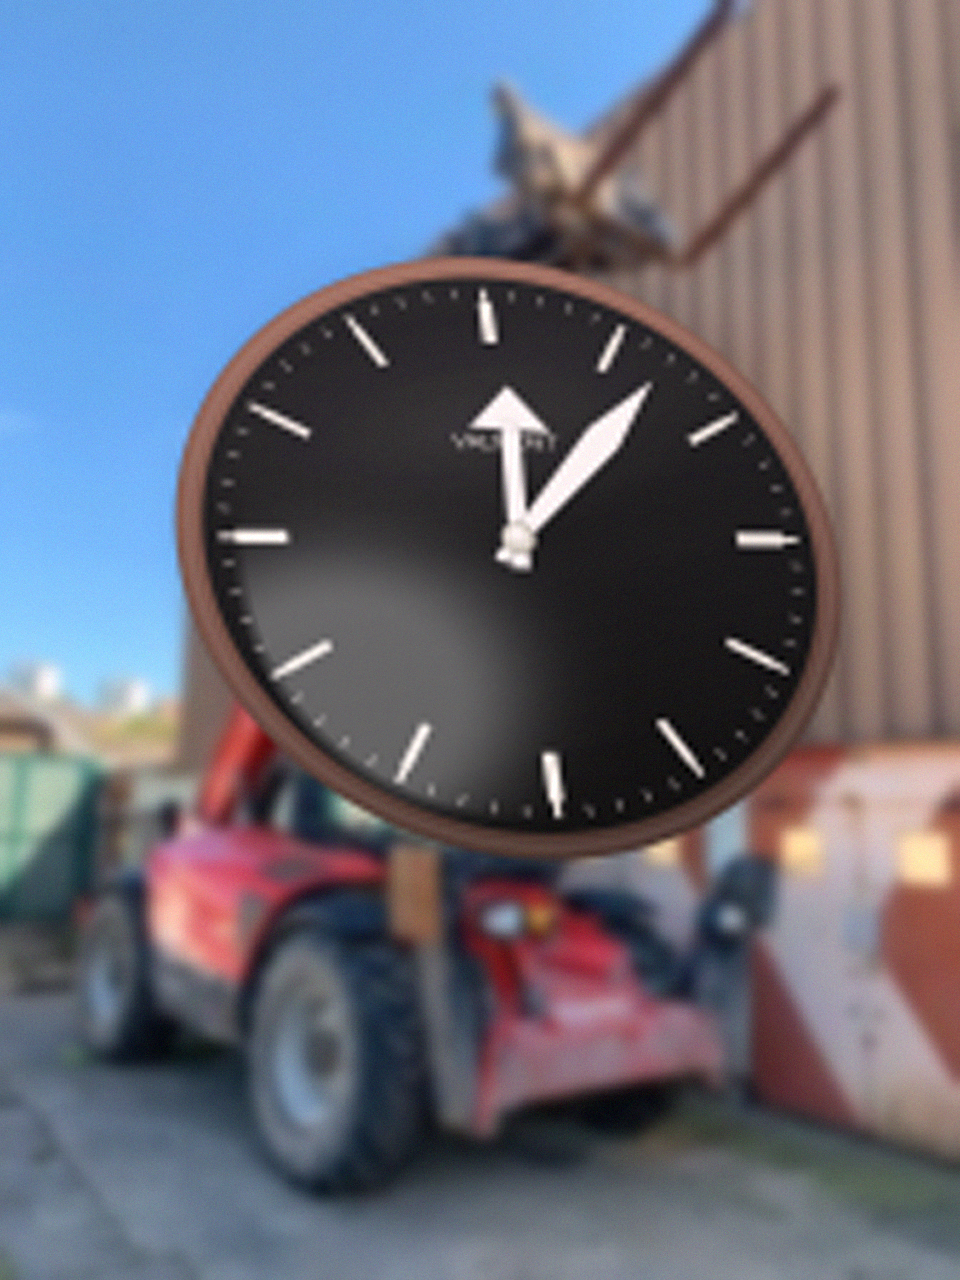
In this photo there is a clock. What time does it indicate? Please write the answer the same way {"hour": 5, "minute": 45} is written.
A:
{"hour": 12, "minute": 7}
